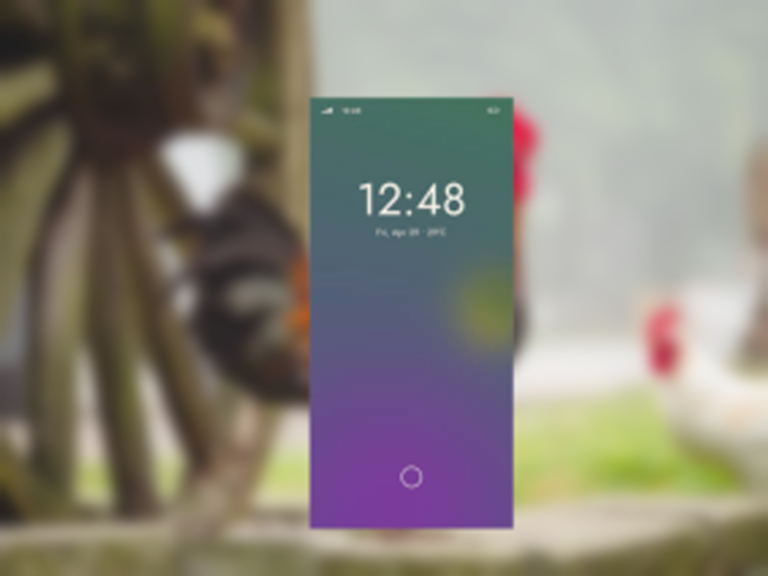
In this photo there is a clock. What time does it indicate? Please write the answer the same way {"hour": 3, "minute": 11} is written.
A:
{"hour": 12, "minute": 48}
